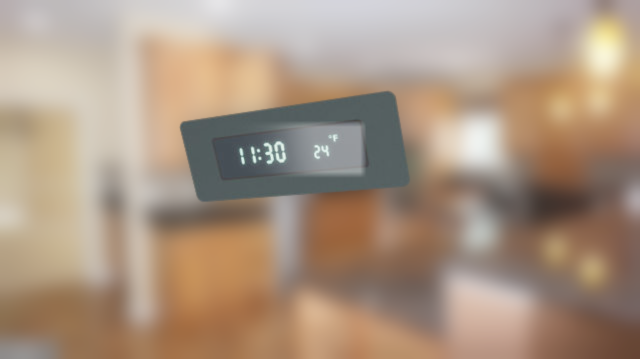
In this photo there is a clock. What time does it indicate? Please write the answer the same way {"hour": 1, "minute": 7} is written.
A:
{"hour": 11, "minute": 30}
